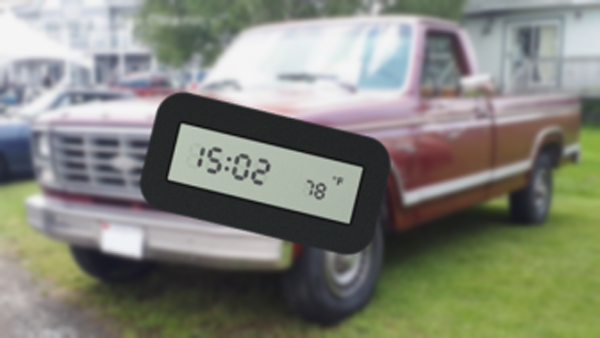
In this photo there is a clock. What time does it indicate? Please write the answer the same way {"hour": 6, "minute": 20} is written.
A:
{"hour": 15, "minute": 2}
